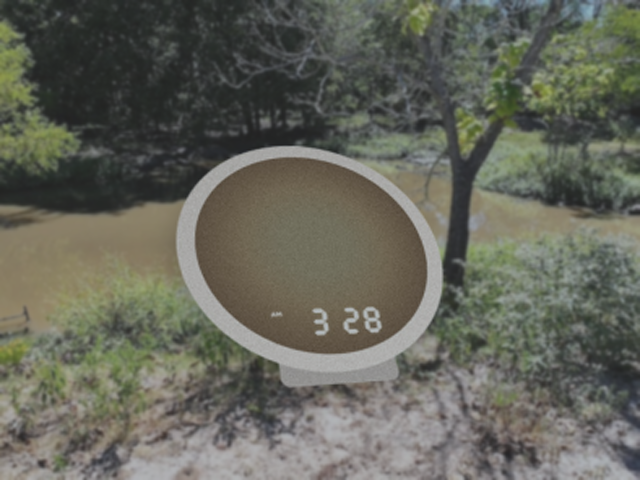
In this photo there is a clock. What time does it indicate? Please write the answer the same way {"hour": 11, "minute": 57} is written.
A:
{"hour": 3, "minute": 28}
